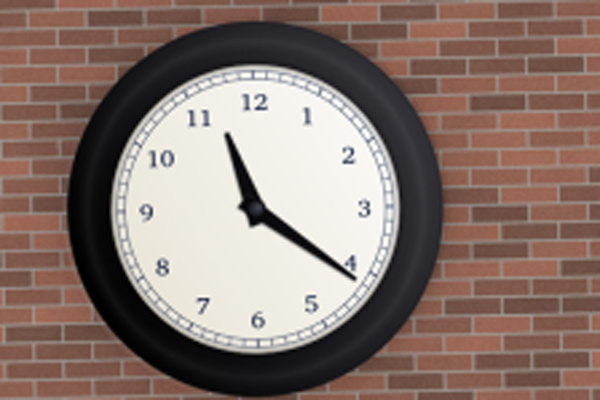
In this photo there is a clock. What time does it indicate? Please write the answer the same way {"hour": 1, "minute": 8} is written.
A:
{"hour": 11, "minute": 21}
